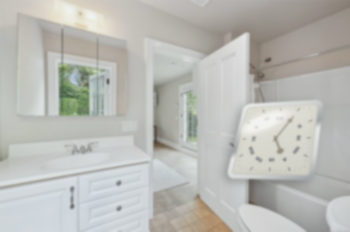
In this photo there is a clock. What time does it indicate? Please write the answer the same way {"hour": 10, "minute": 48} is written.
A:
{"hour": 5, "minute": 5}
